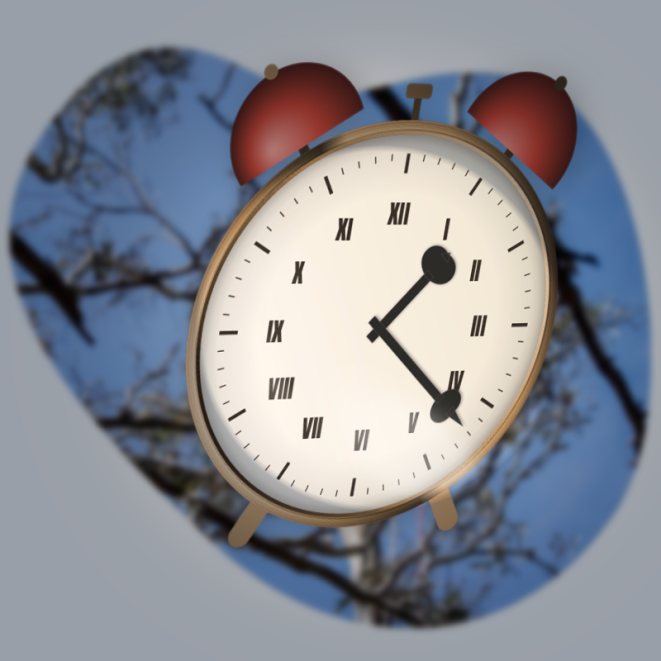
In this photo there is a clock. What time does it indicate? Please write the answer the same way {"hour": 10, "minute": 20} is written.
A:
{"hour": 1, "minute": 22}
